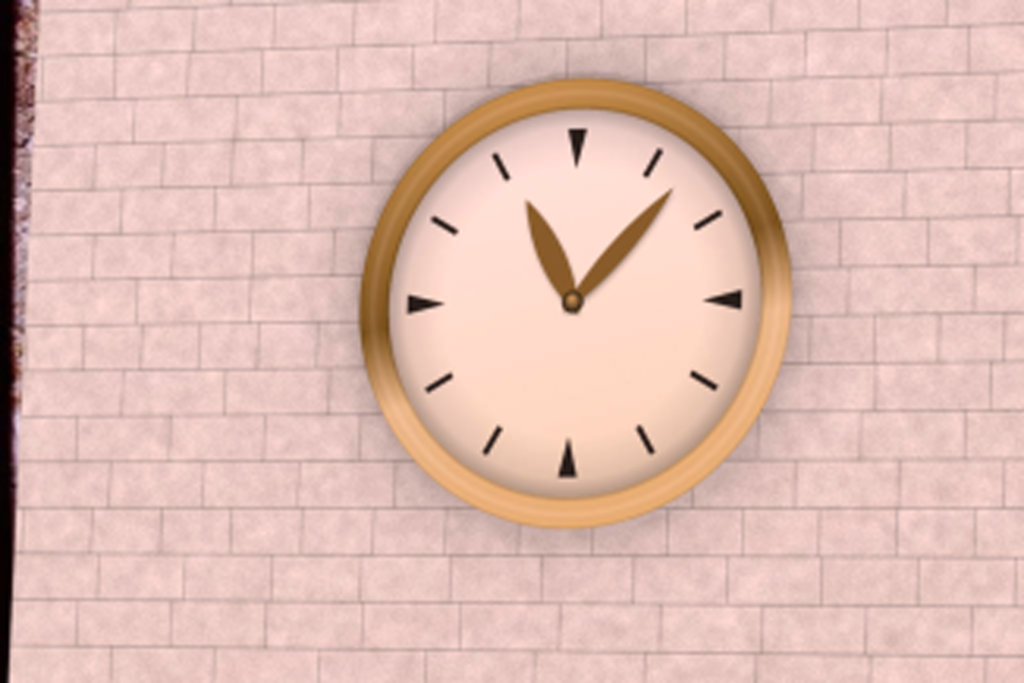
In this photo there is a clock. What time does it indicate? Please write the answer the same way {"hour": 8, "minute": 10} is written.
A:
{"hour": 11, "minute": 7}
